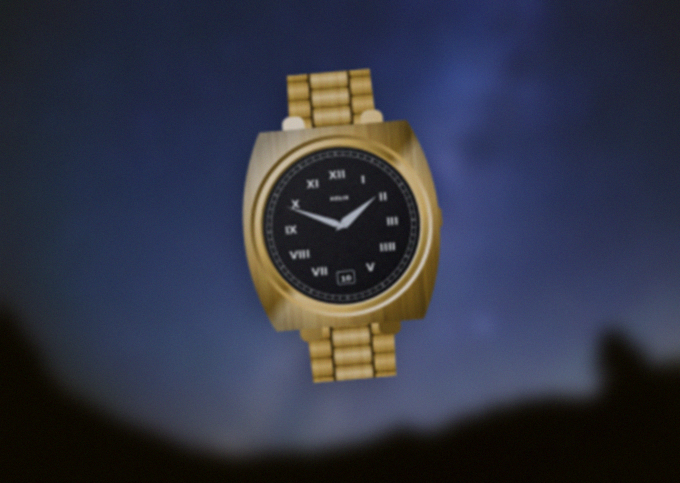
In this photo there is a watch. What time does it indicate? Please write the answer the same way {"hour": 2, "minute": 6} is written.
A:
{"hour": 1, "minute": 49}
